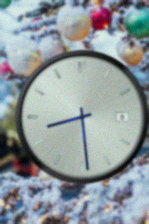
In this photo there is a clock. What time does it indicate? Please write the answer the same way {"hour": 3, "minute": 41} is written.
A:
{"hour": 8, "minute": 29}
